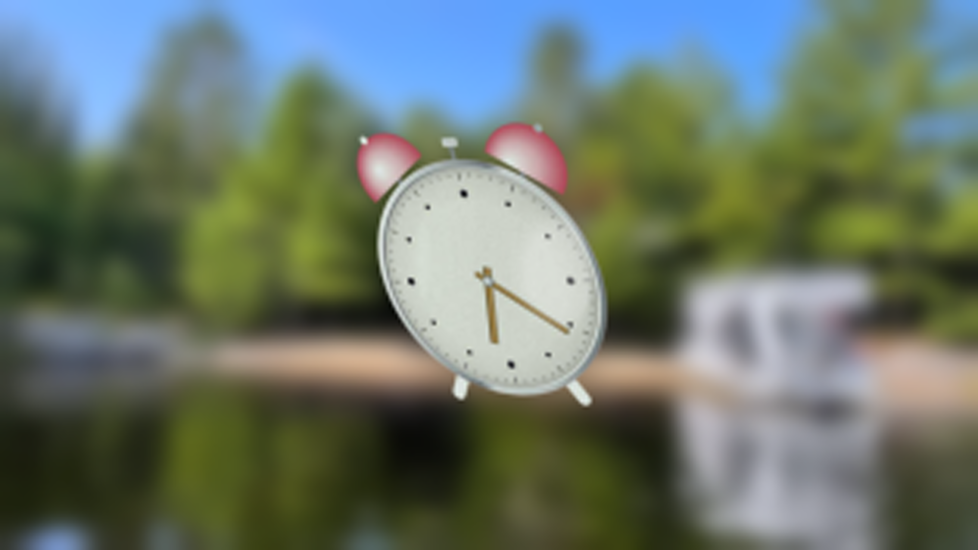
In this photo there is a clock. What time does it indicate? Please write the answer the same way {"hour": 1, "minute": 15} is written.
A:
{"hour": 6, "minute": 21}
